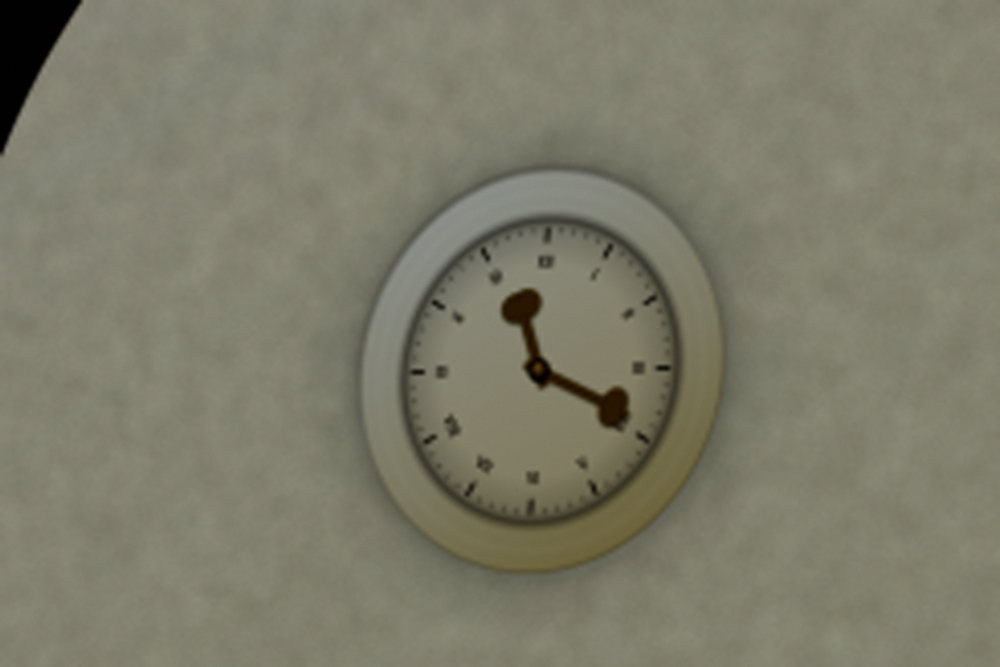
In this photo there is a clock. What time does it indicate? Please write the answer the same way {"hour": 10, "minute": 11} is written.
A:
{"hour": 11, "minute": 19}
